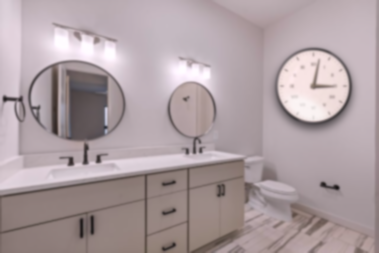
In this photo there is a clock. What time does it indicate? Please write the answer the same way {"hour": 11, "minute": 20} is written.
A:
{"hour": 3, "minute": 2}
